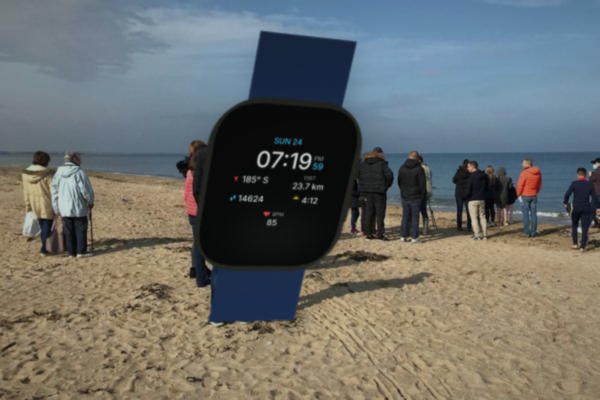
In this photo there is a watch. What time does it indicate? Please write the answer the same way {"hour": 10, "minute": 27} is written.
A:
{"hour": 7, "minute": 19}
